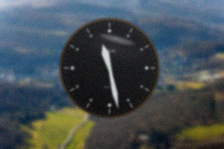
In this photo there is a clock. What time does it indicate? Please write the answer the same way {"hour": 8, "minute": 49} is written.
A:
{"hour": 11, "minute": 28}
